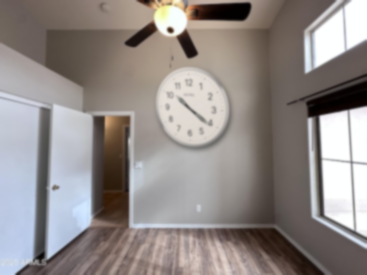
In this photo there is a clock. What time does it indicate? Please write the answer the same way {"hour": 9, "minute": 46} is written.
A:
{"hour": 10, "minute": 21}
